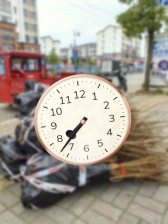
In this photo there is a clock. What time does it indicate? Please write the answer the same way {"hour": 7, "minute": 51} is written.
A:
{"hour": 7, "minute": 37}
